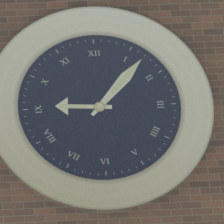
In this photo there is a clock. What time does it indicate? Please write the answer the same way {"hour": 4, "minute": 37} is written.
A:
{"hour": 9, "minute": 7}
